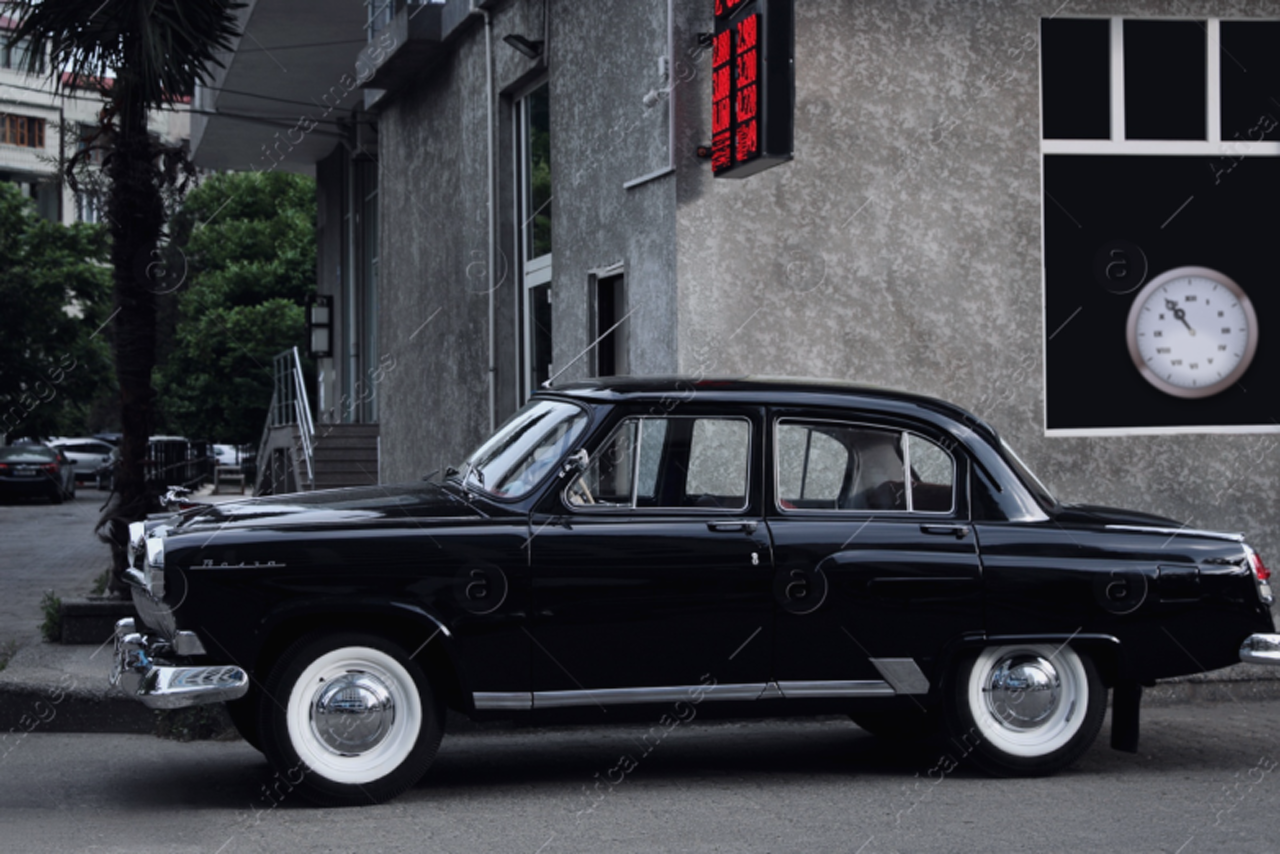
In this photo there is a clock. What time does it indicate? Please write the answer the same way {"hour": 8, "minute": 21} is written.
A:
{"hour": 10, "minute": 54}
